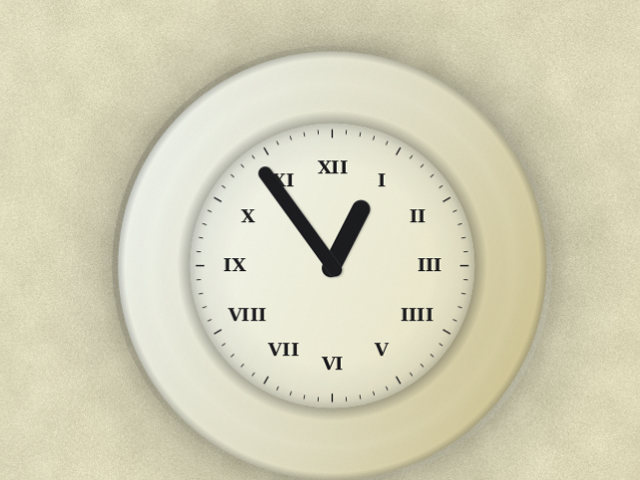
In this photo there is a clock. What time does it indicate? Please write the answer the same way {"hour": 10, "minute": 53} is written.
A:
{"hour": 12, "minute": 54}
